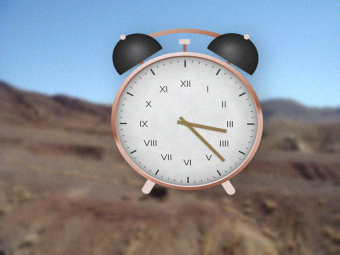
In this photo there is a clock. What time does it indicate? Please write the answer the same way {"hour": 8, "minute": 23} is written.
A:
{"hour": 3, "minute": 23}
